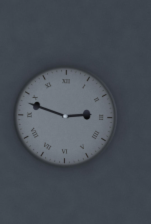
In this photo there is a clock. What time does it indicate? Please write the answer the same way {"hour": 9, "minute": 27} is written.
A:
{"hour": 2, "minute": 48}
